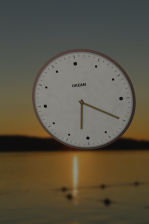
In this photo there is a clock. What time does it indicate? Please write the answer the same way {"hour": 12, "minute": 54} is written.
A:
{"hour": 6, "minute": 20}
